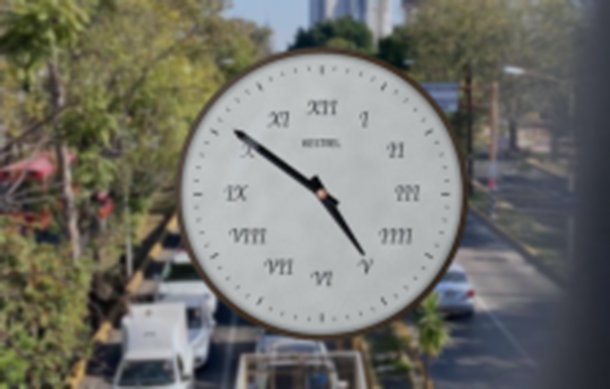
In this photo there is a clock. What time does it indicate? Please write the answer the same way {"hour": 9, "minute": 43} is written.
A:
{"hour": 4, "minute": 51}
